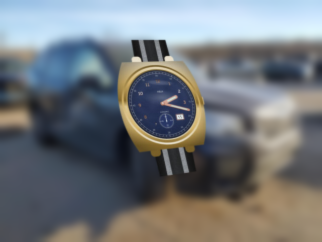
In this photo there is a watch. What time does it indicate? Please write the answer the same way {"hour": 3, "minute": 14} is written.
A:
{"hour": 2, "minute": 18}
